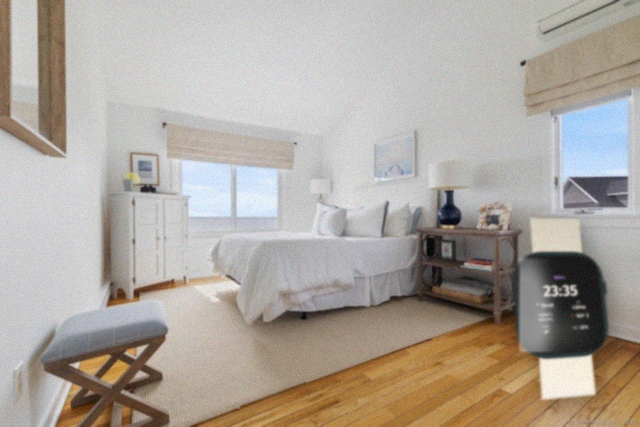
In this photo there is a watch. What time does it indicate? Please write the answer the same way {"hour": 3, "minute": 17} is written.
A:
{"hour": 23, "minute": 35}
